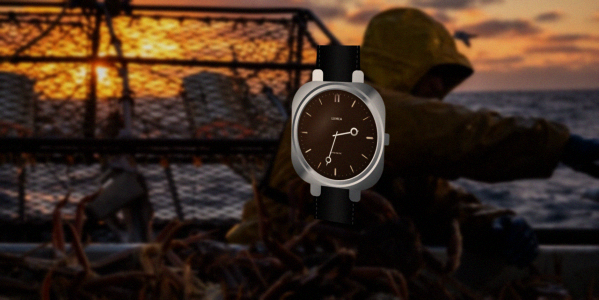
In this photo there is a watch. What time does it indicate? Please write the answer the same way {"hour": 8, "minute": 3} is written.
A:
{"hour": 2, "minute": 33}
